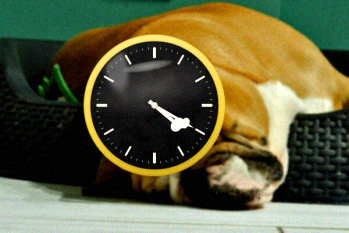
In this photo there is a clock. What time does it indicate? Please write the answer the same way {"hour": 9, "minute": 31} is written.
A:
{"hour": 4, "minute": 20}
